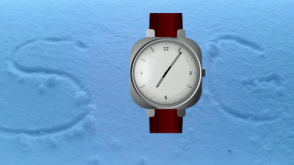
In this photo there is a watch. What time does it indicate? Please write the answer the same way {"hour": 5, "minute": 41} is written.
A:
{"hour": 7, "minute": 6}
